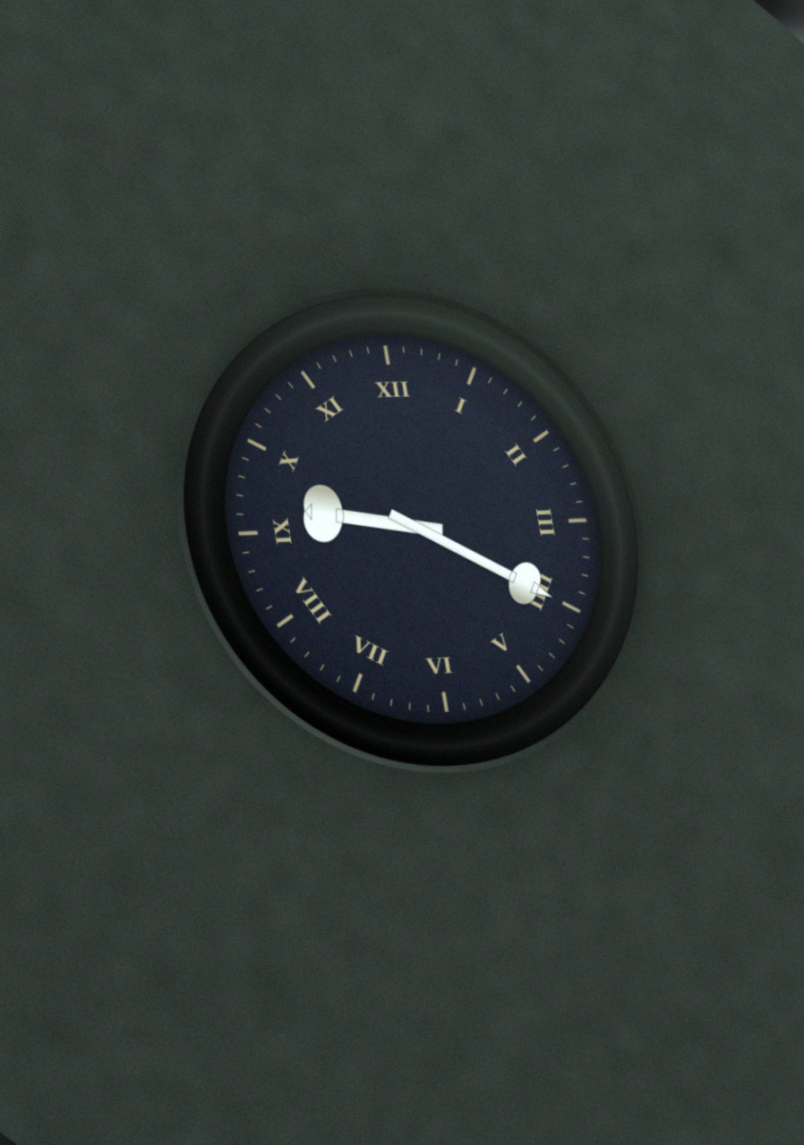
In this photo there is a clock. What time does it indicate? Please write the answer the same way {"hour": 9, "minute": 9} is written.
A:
{"hour": 9, "minute": 20}
